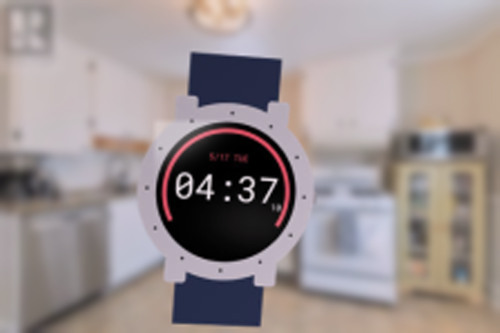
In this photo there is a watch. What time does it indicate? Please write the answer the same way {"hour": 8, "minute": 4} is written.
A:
{"hour": 4, "minute": 37}
